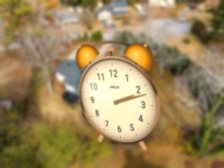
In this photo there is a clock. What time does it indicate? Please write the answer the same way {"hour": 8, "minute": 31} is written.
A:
{"hour": 2, "minute": 12}
